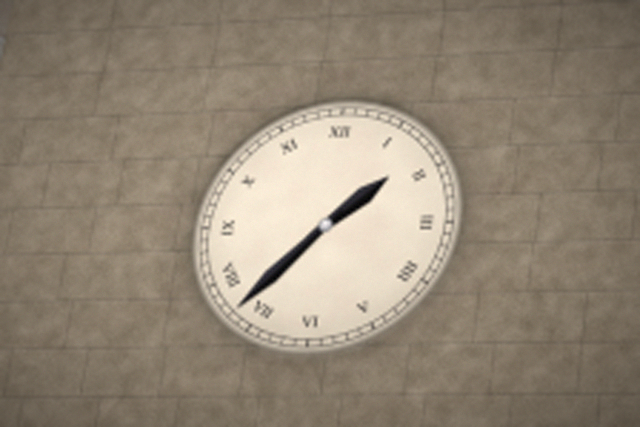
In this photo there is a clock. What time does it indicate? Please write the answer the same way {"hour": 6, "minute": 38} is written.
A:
{"hour": 1, "minute": 37}
